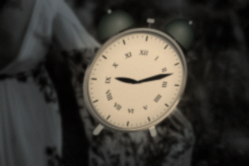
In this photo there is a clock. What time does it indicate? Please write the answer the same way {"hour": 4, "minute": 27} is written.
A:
{"hour": 9, "minute": 12}
